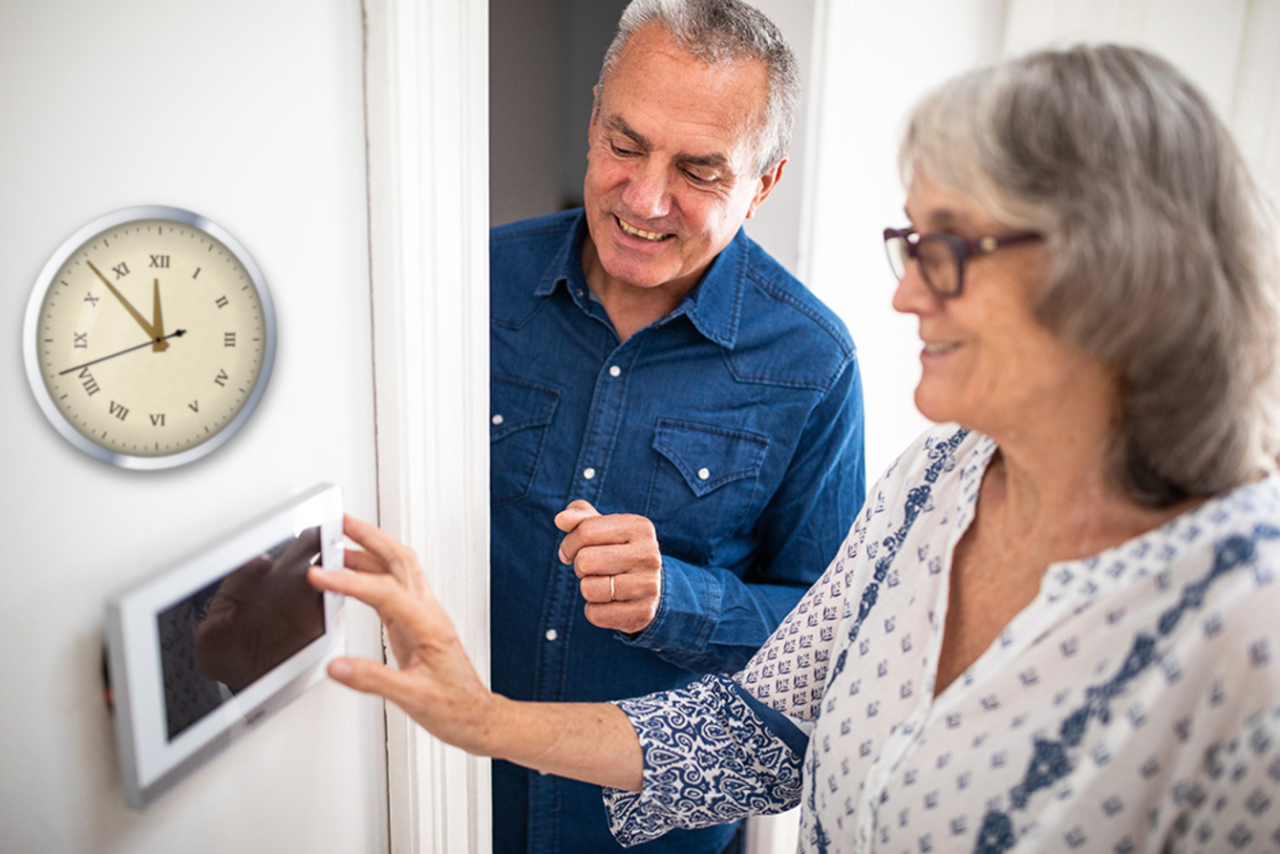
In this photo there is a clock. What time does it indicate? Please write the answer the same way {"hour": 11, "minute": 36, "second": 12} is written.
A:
{"hour": 11, "minute": 52, "second": 42}
